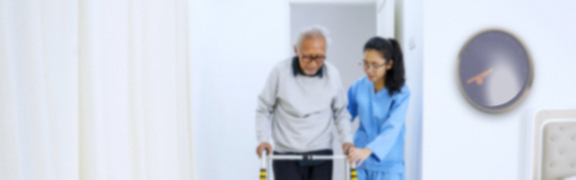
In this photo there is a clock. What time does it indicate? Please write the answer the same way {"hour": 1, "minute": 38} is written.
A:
{"hour": 7, "minute": 41}
